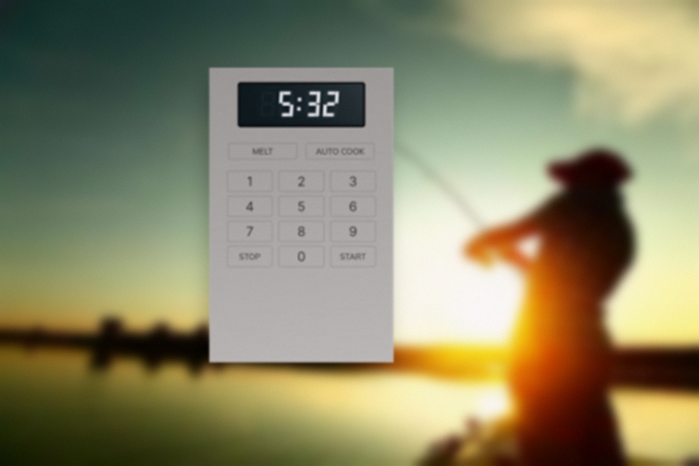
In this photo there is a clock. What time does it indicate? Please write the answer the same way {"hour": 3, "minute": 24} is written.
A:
{"hour": 5, "minute": 32}
